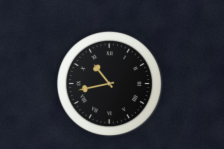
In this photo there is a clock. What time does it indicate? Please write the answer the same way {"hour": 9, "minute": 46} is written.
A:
{"hour": 10, "minute": 43}
